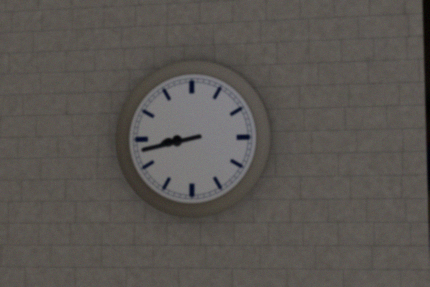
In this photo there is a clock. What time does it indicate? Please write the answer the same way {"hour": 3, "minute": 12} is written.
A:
{"hour": 8, "minute": 43}
